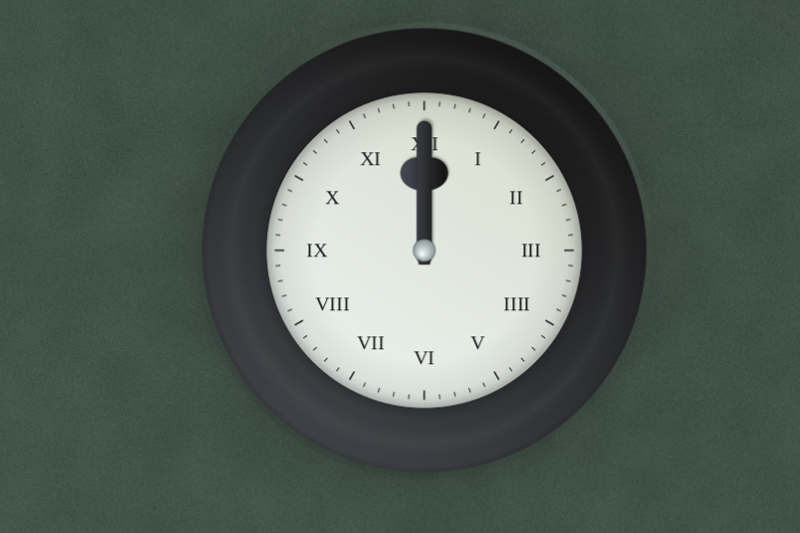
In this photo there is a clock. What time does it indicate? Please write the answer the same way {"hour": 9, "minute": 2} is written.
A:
{"hour": 12, "minute": 0}
